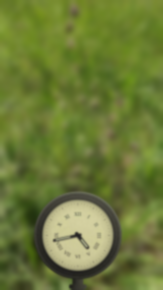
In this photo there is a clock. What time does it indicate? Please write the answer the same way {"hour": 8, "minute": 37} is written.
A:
{"hour": 4, "minute": 43}
